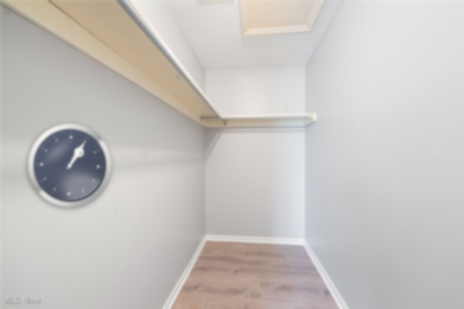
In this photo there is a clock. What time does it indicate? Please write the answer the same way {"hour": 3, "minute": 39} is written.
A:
{"hour": 1, "minute": 5}
